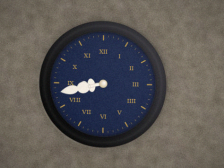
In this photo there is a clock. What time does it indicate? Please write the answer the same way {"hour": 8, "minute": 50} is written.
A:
{"hour": 8, "minute": 43}
